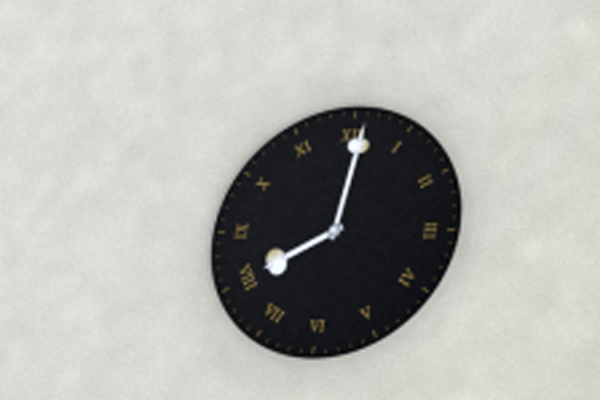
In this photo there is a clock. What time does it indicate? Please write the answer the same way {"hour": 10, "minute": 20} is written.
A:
{"hour": 8, "minute": 1}
